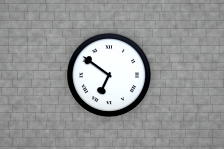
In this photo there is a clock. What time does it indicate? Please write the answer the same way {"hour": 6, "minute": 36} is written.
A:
{"hour": 6, "minute": 51}
